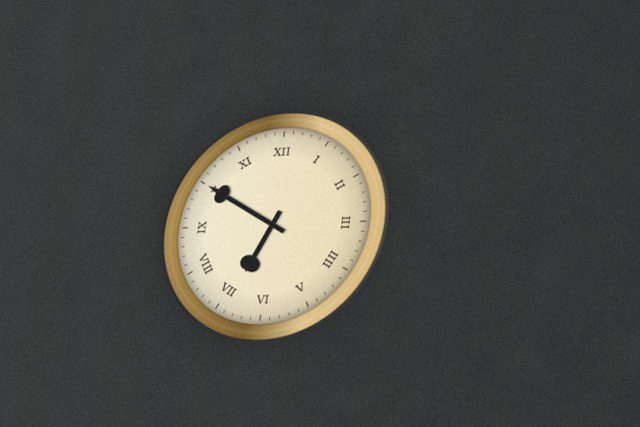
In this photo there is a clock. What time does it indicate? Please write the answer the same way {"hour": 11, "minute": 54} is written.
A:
{"hour": 6, "minute": 50}
